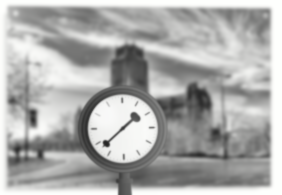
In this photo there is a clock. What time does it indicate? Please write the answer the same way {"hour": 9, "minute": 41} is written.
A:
{"hour": 1, "minute": 38}
